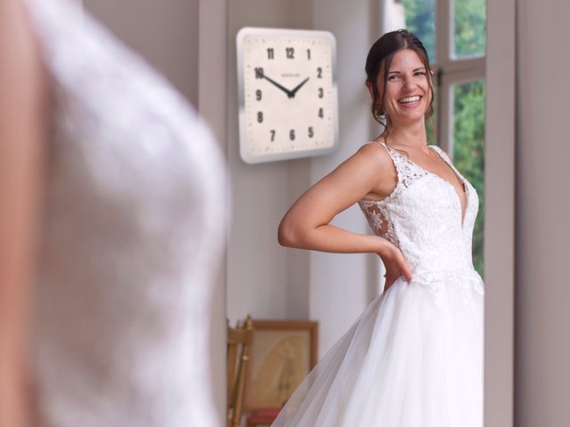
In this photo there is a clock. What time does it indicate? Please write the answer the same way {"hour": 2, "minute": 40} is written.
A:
{"hour": 1, "minute": 50}
